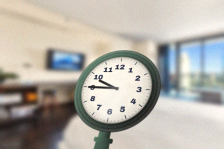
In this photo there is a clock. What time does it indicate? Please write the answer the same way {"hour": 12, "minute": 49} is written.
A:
{"hour": 9, "minute": 45}
